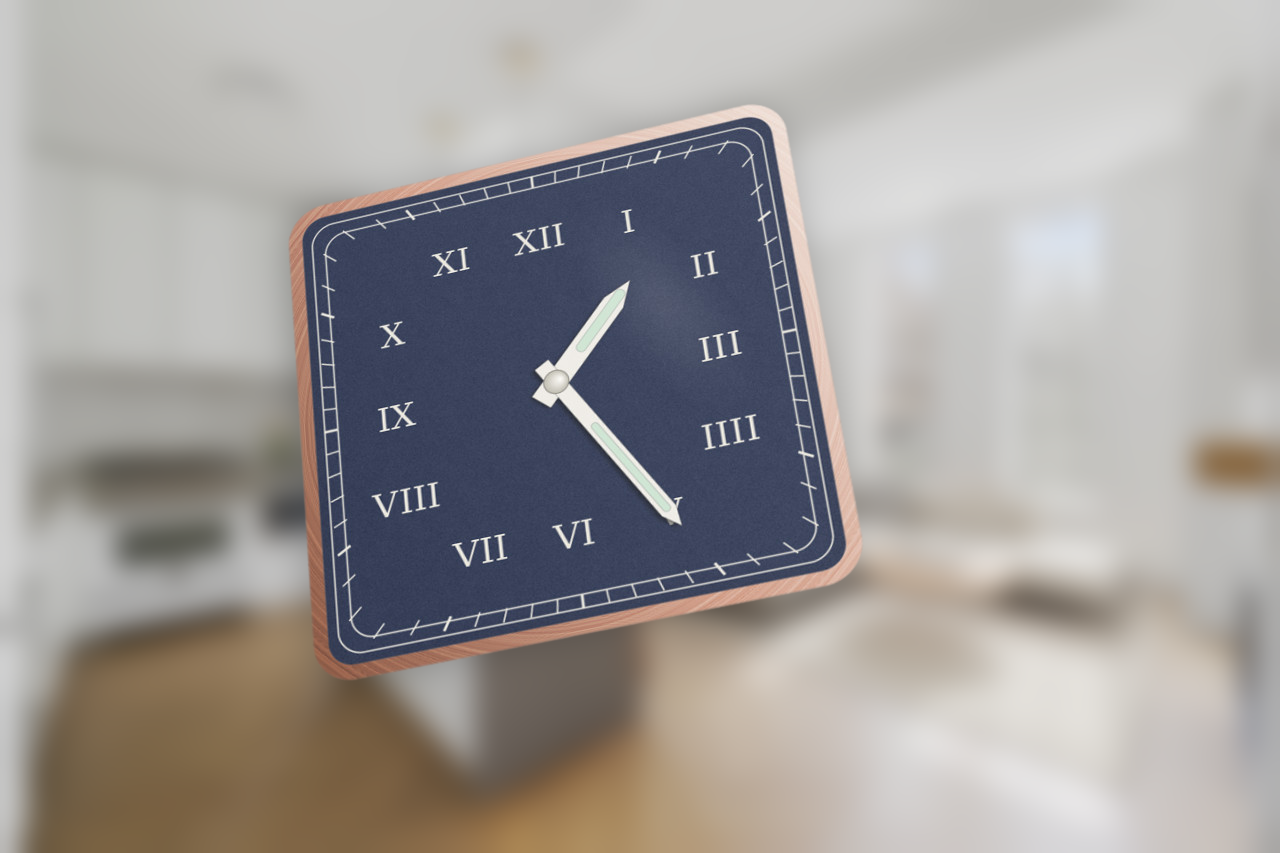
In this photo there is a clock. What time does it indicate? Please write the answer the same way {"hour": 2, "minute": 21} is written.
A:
{"hour": 1, "minute": 25}
